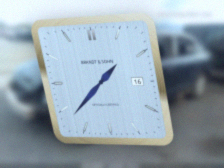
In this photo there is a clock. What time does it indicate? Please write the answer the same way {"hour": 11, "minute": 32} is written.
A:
{"hour": 1, "minute": 38}
